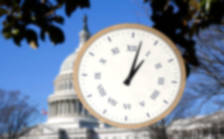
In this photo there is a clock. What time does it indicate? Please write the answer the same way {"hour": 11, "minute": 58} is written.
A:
{"hour": 1, "minute": 2}
